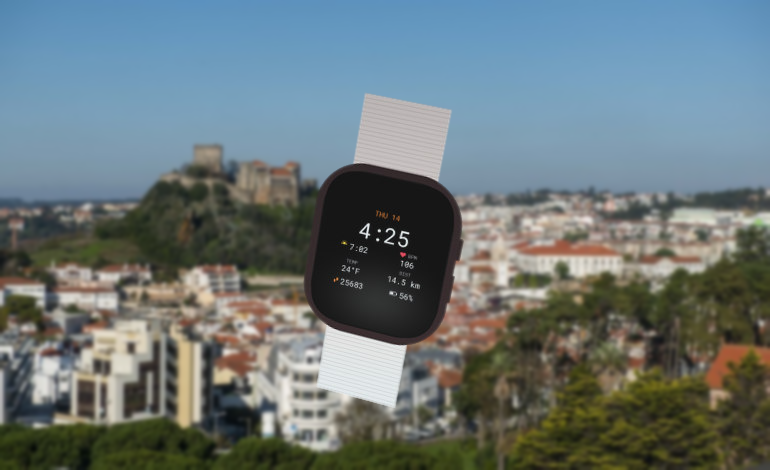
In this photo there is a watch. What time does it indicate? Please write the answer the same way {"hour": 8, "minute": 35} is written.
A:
{"hour": 4, "minute": 25}
